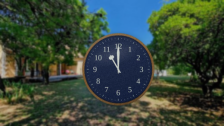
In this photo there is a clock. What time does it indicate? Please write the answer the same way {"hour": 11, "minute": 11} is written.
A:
{"hour": 11, "minute": 0}
